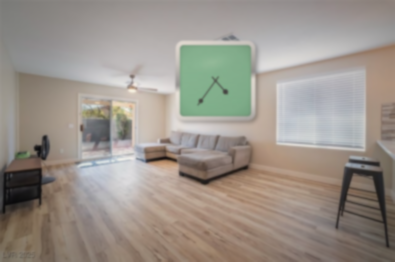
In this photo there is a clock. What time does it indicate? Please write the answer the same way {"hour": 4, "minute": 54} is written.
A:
{"hour": 4, "minute": 36}
